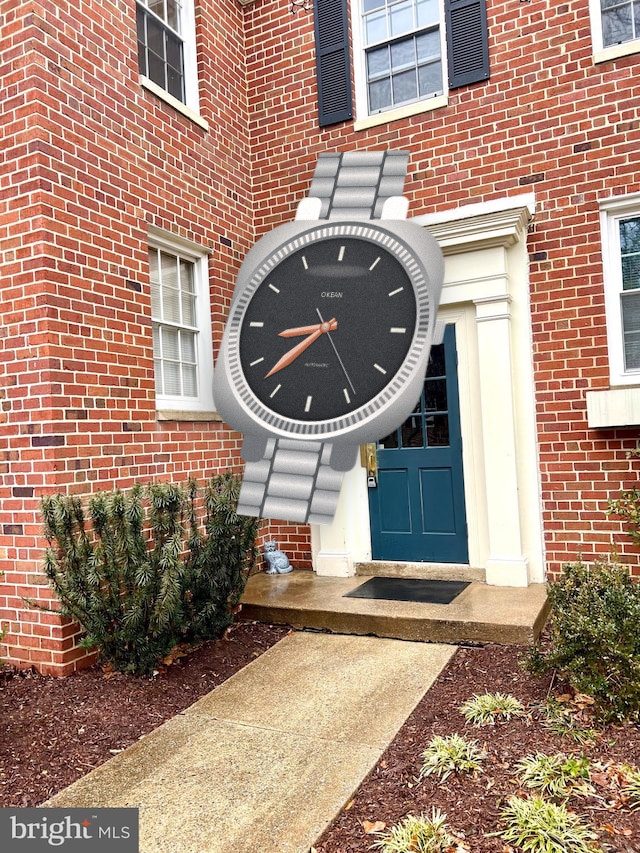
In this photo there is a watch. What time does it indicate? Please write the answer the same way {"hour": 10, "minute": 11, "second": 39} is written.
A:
{"hour": 8, "minute": 37, "second": 24}
